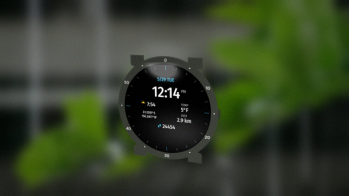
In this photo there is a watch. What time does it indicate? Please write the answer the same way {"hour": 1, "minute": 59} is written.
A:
{"hour": 12, "minute": 14}
